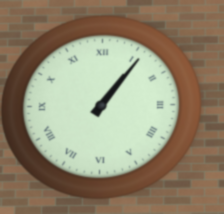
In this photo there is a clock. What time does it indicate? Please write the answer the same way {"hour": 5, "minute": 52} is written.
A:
{"hour": 1, "minute": 6}
